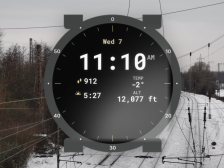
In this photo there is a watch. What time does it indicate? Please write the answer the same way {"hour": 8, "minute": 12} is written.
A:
{"hour": 11, "minute": 10}
